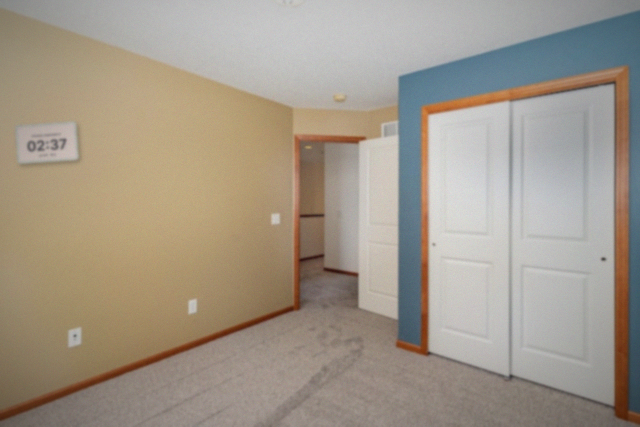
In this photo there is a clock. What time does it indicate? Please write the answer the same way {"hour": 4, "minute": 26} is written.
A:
{"hour": 2, "minute": 37}
